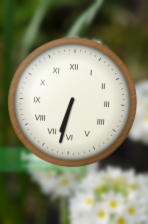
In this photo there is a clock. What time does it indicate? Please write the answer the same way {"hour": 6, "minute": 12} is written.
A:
{"hour": 6, "minute": 32}
